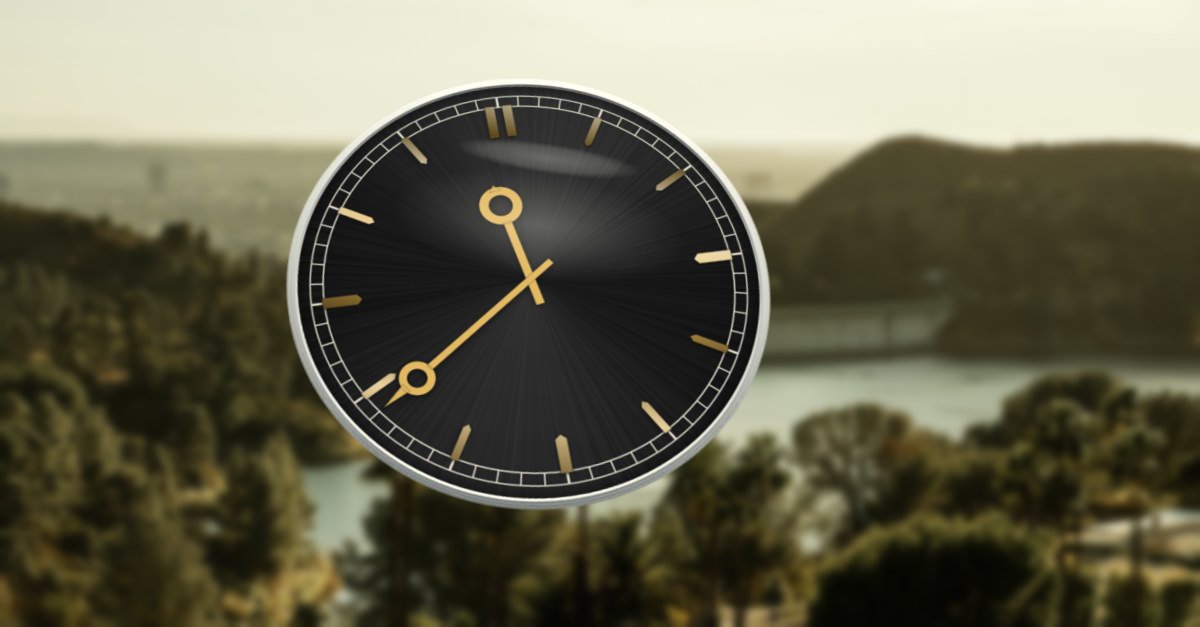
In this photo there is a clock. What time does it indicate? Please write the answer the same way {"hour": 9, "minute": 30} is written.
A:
{"hour": 11, "minute": 39}
